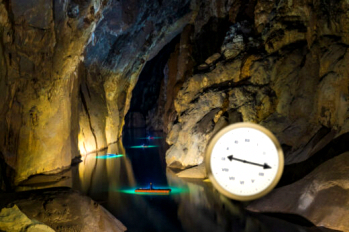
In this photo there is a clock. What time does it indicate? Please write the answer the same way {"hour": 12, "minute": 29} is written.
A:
{"hour": 9, "minute": 16}
